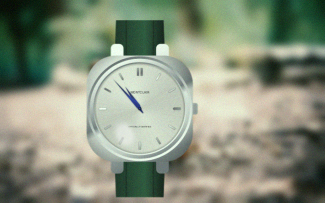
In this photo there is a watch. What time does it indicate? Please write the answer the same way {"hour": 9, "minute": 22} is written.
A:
{"hour": 10, "minute": 53}
